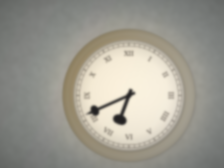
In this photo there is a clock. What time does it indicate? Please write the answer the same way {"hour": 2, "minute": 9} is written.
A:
{"hour": 6, "minute": 41}
